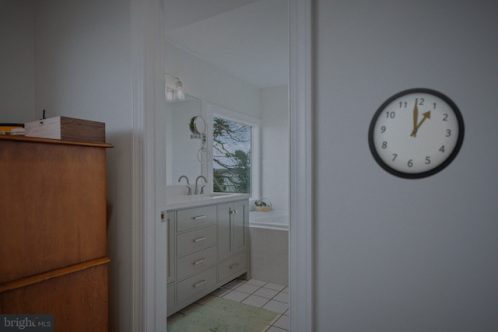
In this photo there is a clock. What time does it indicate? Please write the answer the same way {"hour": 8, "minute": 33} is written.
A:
{"hour": 12, "minute": 59}
